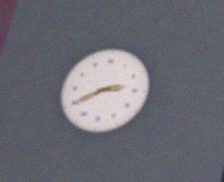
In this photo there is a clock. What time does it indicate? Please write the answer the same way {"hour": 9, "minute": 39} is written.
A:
{"hour": 2, "minute": 40}
